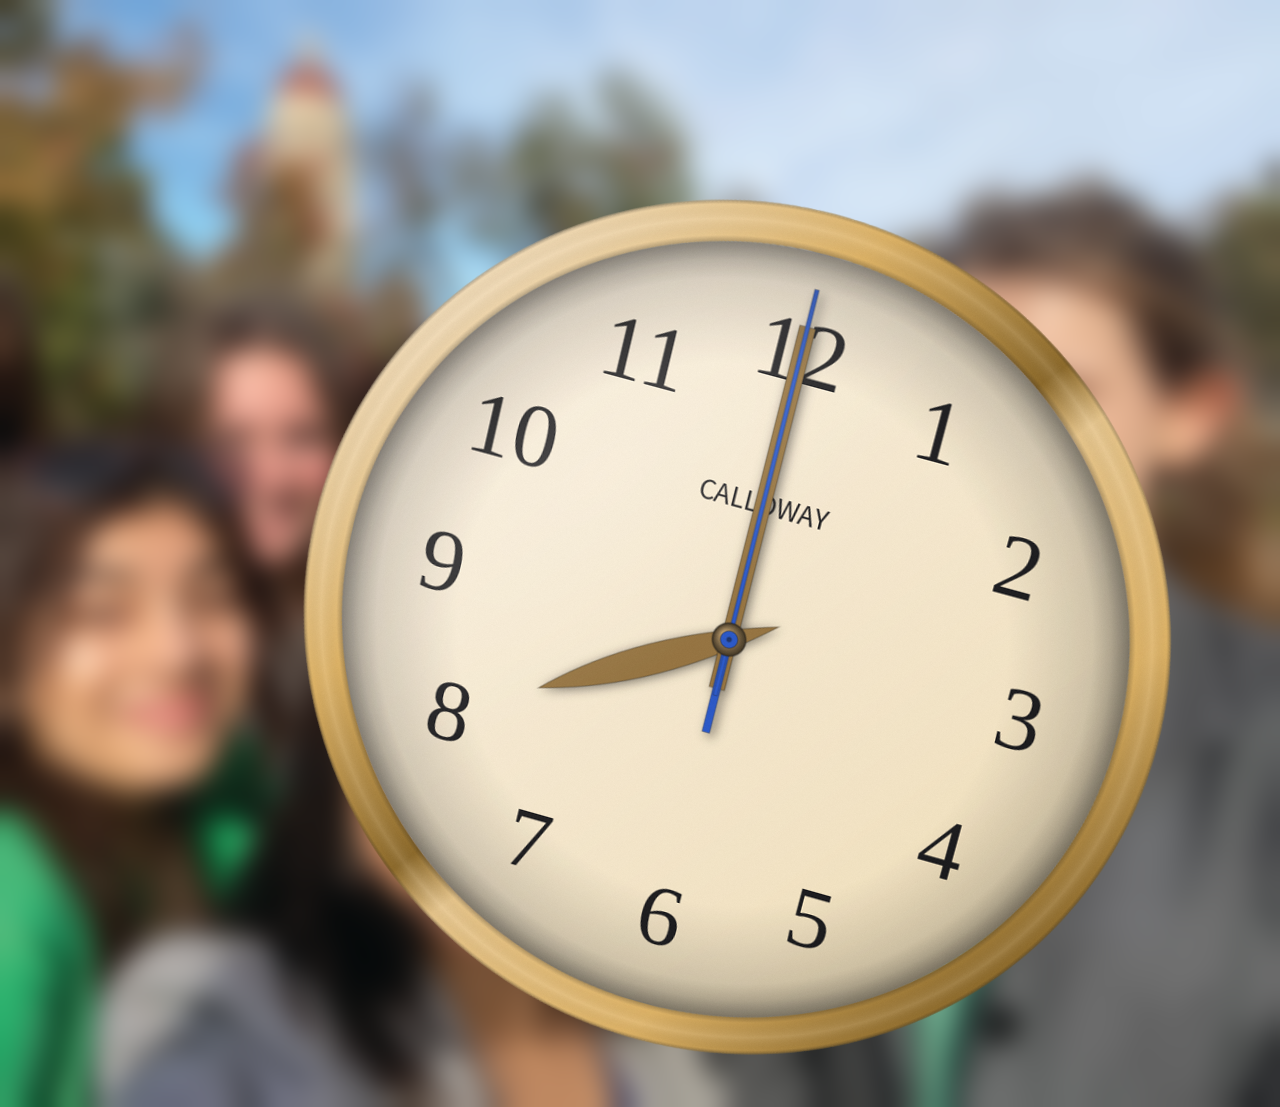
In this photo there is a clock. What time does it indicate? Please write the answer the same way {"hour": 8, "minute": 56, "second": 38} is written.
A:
{"hour": 8, "minute": 0, "second": 0}
